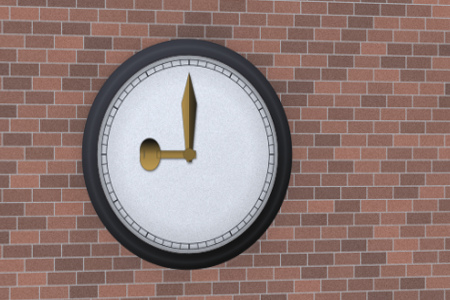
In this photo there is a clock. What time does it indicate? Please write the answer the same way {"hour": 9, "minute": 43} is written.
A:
{"hour": 9, "minute": 0}
